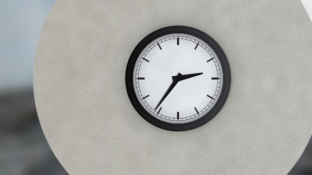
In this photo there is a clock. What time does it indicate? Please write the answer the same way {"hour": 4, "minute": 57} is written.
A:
{"hour": 2, "minute": 36}
